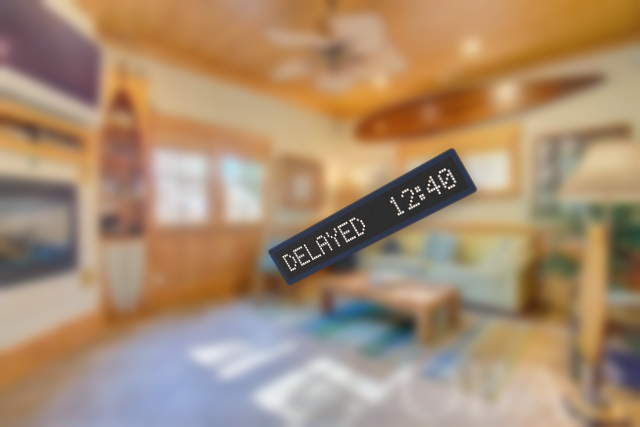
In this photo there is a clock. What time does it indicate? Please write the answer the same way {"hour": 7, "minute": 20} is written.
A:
{"hour": 12, "minute": 40}
